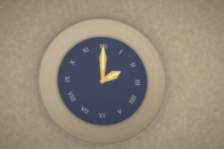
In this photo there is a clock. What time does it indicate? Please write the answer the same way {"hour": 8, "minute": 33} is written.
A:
{"hour": 2, "minute": 0}
